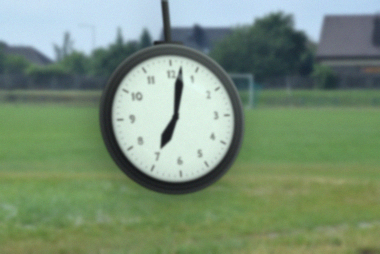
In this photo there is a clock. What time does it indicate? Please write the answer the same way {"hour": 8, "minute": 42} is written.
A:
{"hour": 7, "minute": 2}
